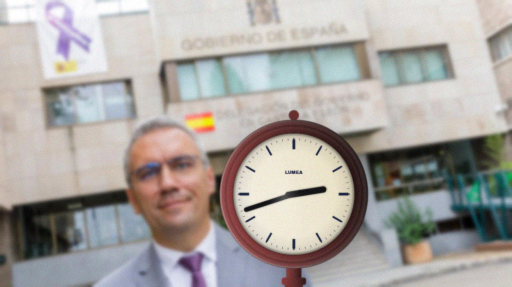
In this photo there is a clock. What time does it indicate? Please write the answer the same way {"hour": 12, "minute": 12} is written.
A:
{"hour": 2, "minute": 42}
